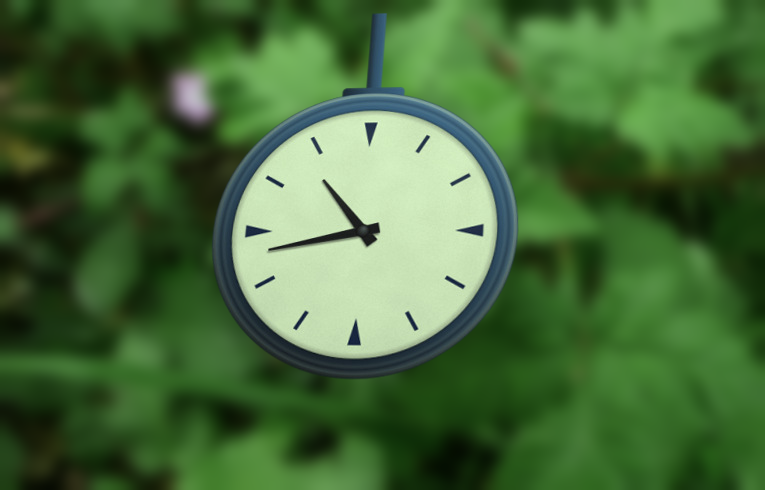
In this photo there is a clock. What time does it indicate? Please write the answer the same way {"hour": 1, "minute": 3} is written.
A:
{"hour": 10, "minute": 43}
